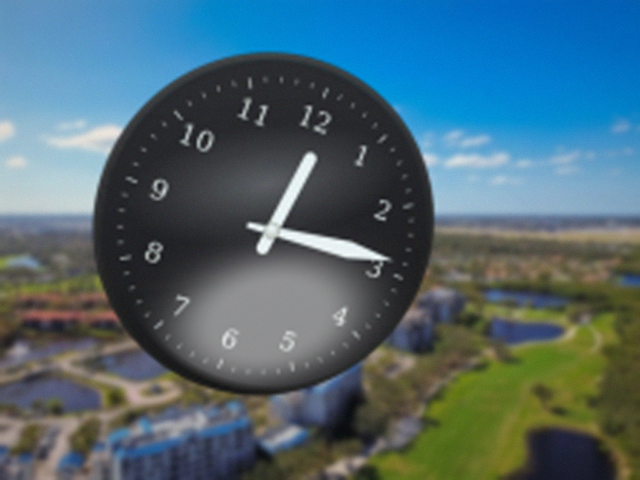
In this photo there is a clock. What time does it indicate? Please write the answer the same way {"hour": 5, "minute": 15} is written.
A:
{"hour": 12, "minute": 14}
